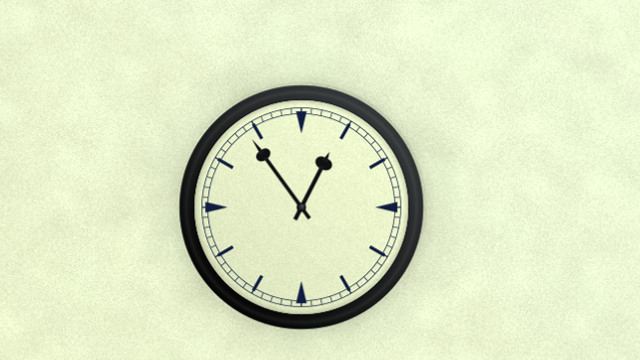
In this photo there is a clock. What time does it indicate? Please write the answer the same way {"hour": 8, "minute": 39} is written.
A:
{"hour": 12, "minute": 54}
